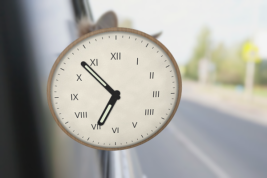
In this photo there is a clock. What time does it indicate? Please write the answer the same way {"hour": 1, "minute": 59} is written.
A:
{"hour": 6, "minute": 53}
